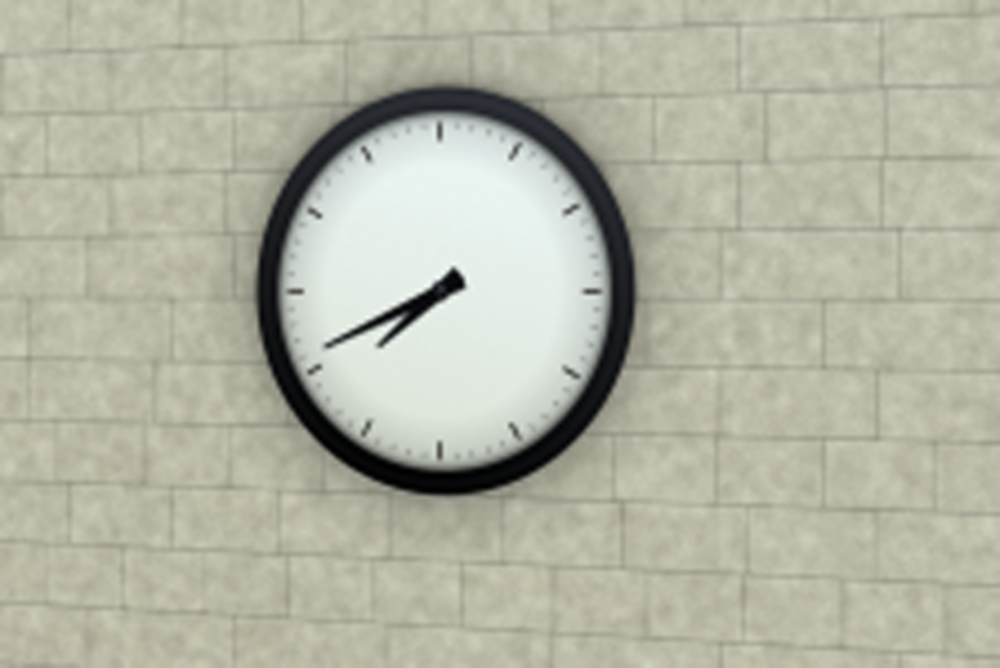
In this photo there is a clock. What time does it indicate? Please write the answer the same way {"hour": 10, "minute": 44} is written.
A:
{"hour": 7, "minute": 41}
